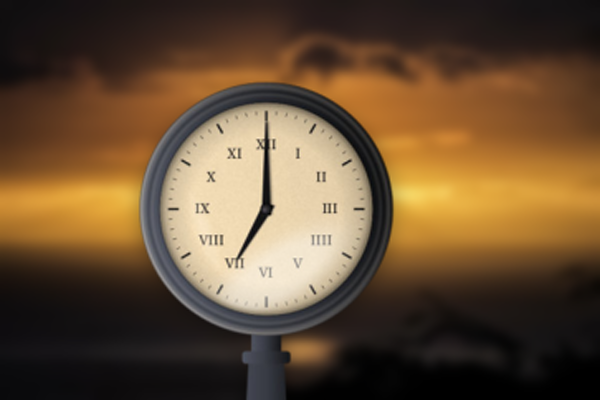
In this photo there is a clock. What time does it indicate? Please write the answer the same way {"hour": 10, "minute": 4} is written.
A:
{"hour": 7, "minute": 0}
